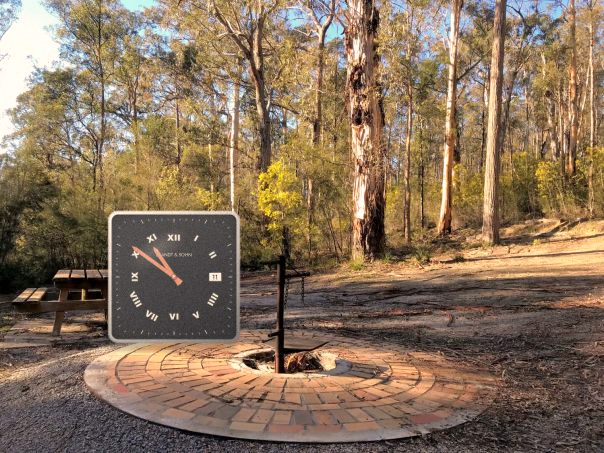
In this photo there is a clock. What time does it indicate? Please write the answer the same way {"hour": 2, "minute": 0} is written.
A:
{"hour": 10, "minute": 51}
